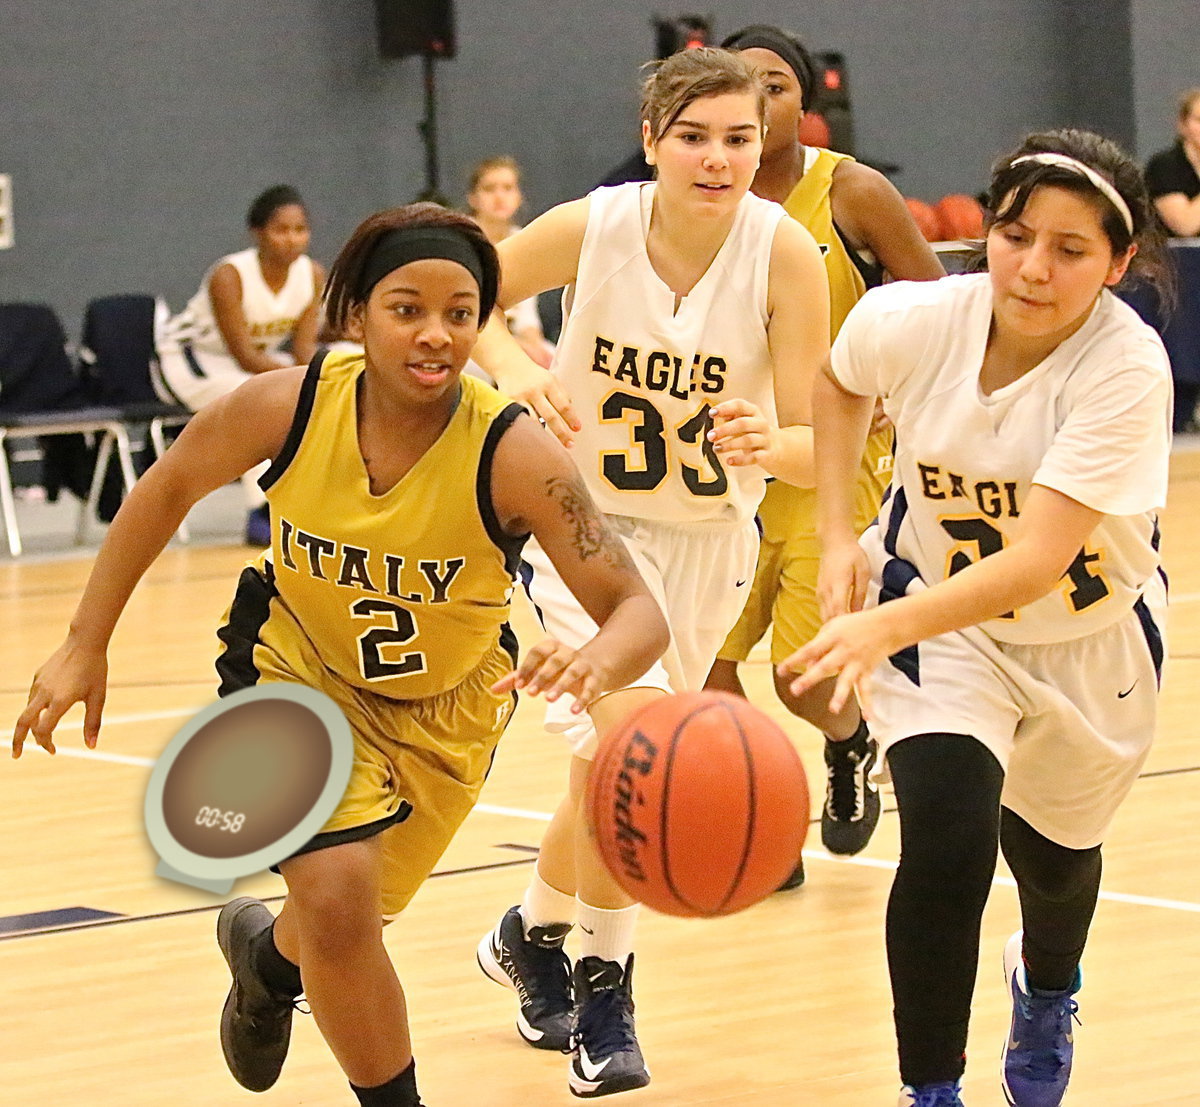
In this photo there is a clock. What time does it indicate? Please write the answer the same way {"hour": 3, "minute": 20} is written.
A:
{"hour": 0, "minute": 58}
